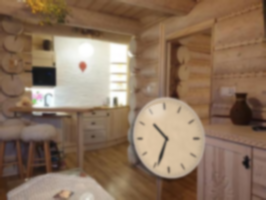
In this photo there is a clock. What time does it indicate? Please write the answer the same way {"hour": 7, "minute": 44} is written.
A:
{"hour": 10, "minute": 34}
